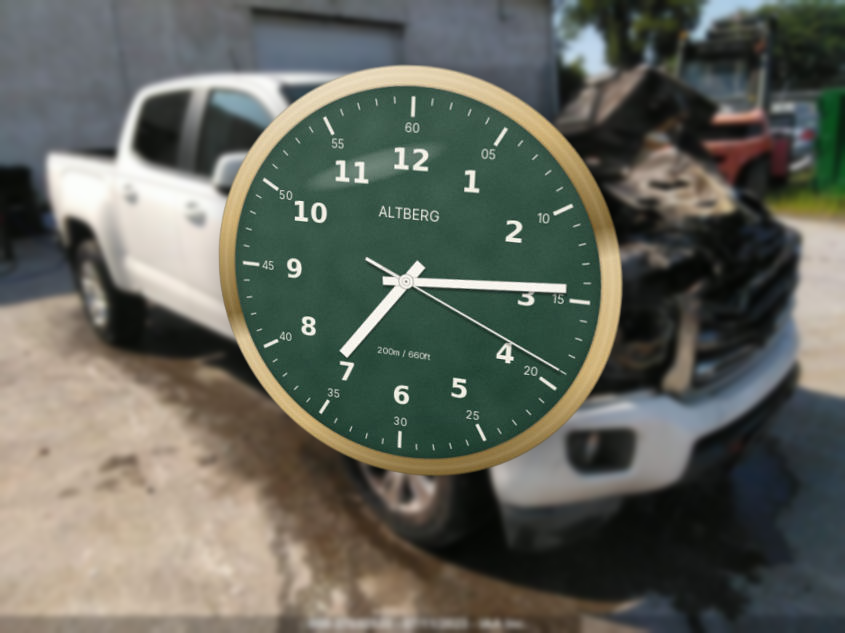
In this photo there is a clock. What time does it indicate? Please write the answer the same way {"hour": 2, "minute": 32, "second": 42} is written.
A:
{"hour": 7, "minute": 14, "second": 19}
